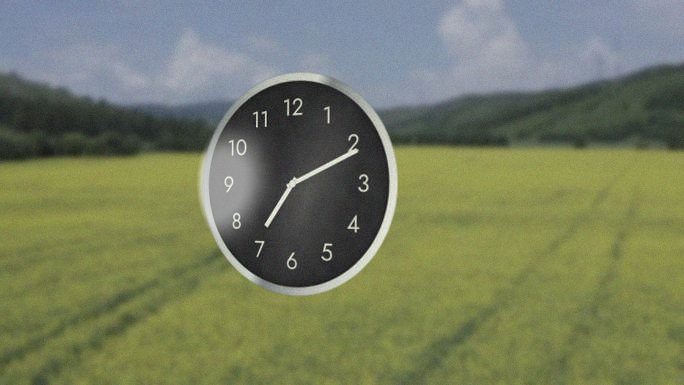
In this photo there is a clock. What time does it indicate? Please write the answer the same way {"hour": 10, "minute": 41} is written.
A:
{"hour": 7, "minute": 11}
